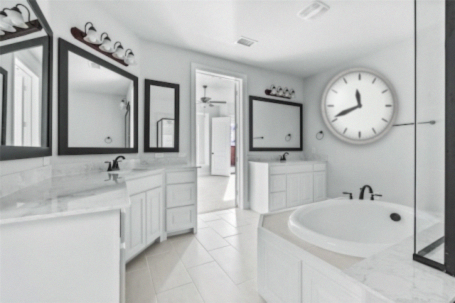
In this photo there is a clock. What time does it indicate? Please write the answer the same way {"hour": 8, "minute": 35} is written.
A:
{"hour": 11, "minute": 41}
